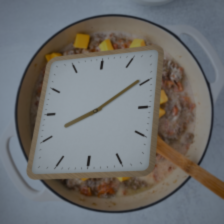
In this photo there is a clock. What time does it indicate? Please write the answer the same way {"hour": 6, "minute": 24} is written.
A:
{"hour": 8, "minute": 9}
